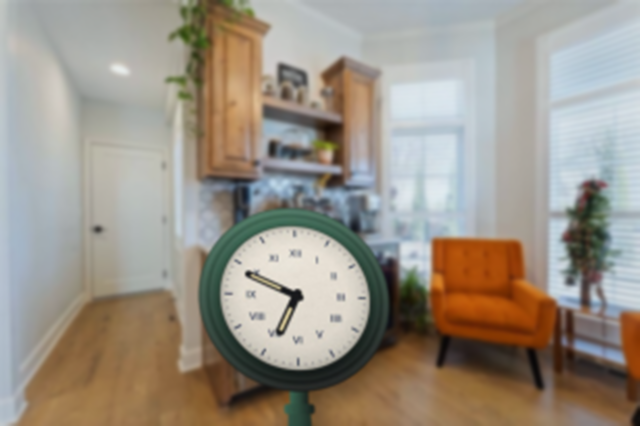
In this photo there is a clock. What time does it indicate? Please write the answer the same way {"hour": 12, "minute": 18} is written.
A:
{"hour": 6, "minute": 49}
